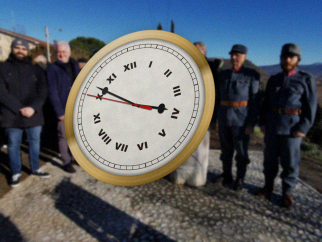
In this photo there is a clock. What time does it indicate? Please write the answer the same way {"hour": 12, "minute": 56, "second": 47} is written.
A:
{"hour": 3, "minute": 51, "second": 50}
